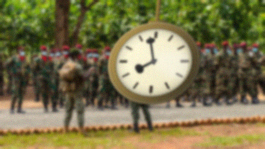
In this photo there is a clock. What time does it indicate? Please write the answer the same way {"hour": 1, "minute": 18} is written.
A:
{"hour": 7, "minute": 58}
